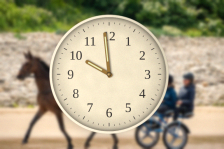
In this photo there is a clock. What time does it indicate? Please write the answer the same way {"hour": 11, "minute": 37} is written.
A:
{"hour": 9, "minute": 59}
